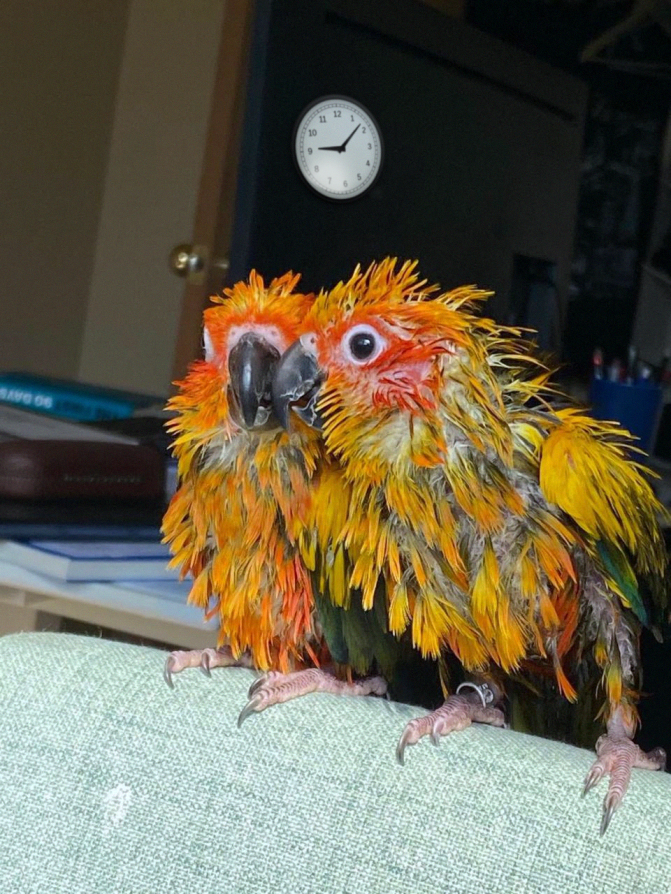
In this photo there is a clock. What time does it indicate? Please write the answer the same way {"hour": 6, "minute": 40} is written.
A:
{"hour": 9, "minute": 8}
